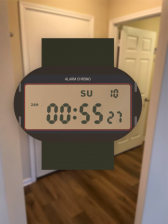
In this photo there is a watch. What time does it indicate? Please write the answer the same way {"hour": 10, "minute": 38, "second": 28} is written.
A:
{"hour": 0, "minute": 55, "second": 27}
